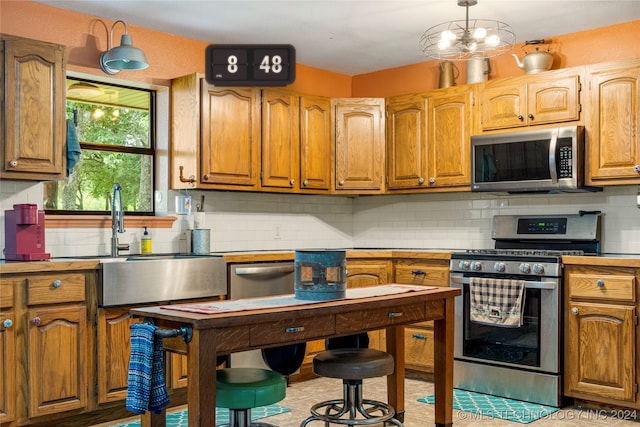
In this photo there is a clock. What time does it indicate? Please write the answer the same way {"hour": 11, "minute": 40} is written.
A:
{"hour": 8, "minute": 48}
